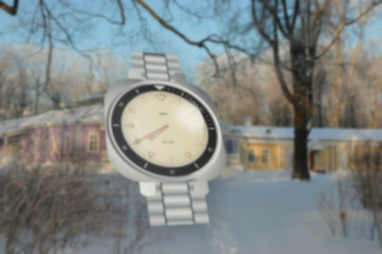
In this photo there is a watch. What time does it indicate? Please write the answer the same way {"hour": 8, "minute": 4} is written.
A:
{"hour": 7, "minute": 40}
